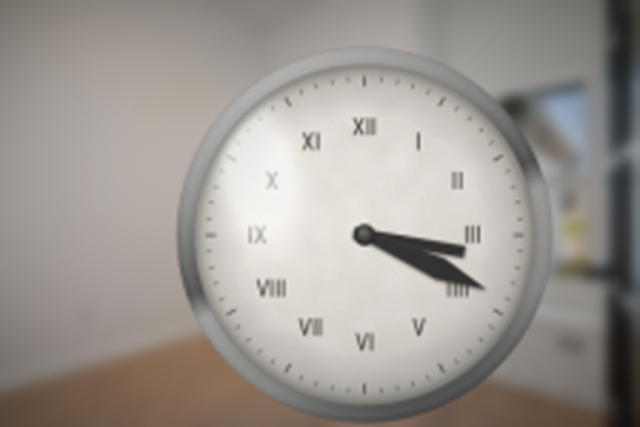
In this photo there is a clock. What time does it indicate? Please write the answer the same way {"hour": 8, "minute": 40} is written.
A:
{"hour": 3, "minute": 19}
